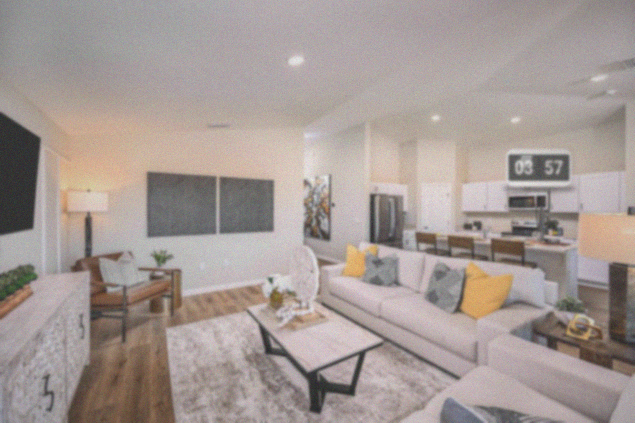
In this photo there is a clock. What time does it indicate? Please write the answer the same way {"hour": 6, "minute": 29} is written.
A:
{"hour": 3, "minute": 57}
